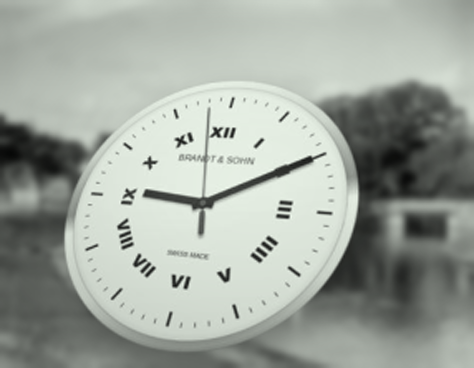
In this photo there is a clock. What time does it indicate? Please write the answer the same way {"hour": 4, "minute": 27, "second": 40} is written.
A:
{"hour": 9, "minute": 9, "second": 58}
